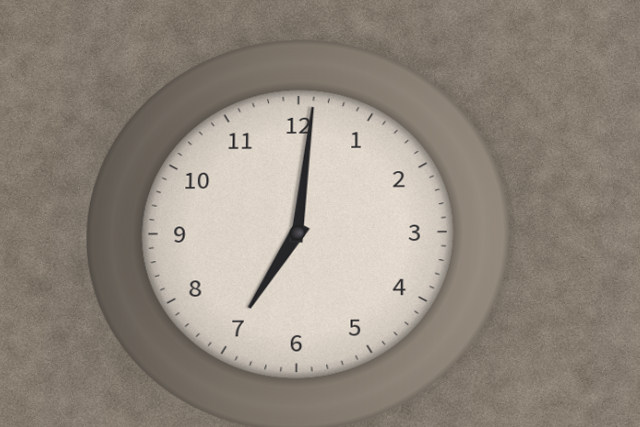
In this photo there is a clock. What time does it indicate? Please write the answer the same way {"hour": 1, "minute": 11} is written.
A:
{"hour": 7, "minute": 1}
